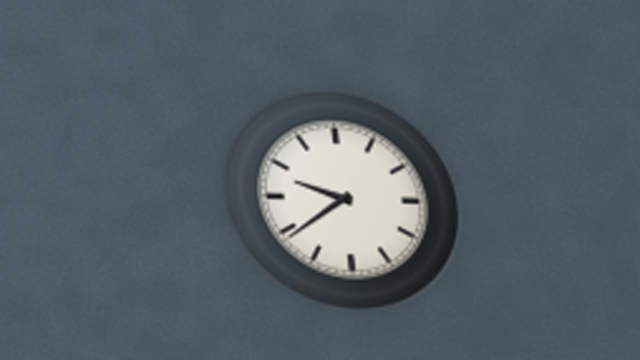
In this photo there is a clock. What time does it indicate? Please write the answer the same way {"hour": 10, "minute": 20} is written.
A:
{"hour": 9, "minute": 39}
